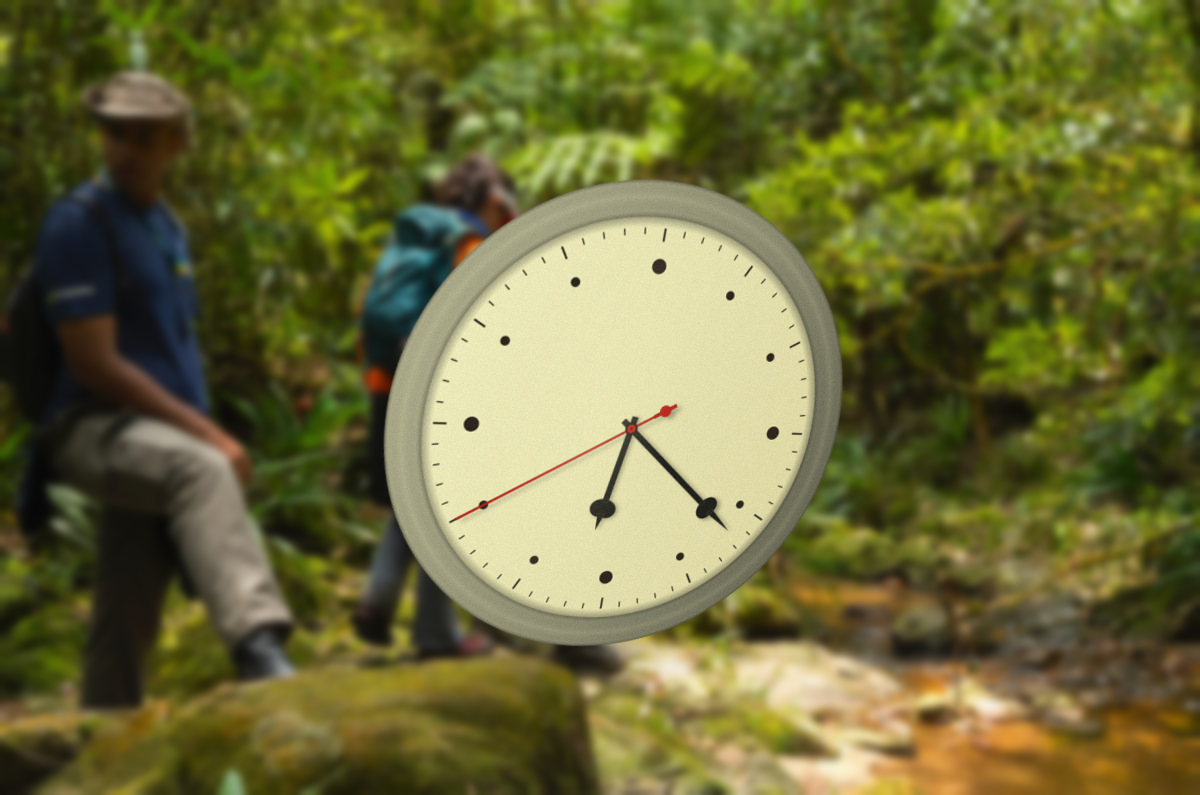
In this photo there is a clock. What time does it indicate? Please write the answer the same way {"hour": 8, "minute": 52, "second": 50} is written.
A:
{"hour": 6, "minute": 21, "second": 40}
